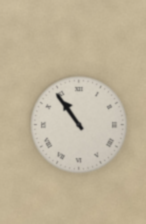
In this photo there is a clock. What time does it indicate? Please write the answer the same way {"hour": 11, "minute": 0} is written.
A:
{"hour": 10, "minute": 54}
